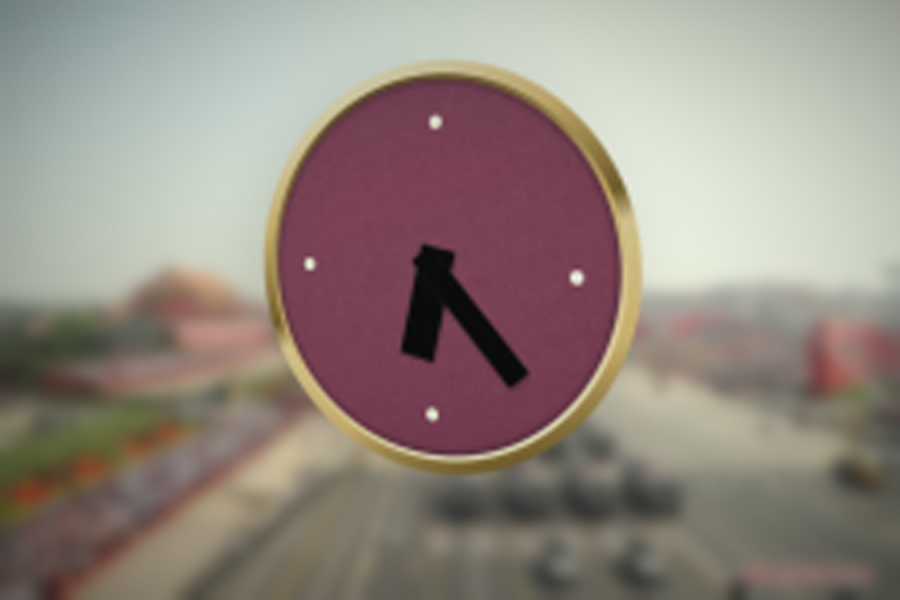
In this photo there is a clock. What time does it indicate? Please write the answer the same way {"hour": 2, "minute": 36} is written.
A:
{"hour": 6, "minute": 23}
